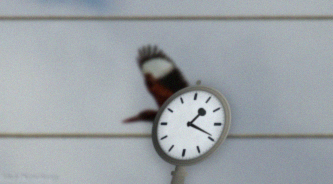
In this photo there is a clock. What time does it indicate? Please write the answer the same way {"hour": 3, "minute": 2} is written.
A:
{"hour": 1, "minute": 19}
